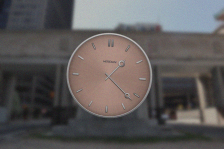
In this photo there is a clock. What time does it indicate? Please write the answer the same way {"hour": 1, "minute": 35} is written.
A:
{"hour": 1, "minute": 22}
